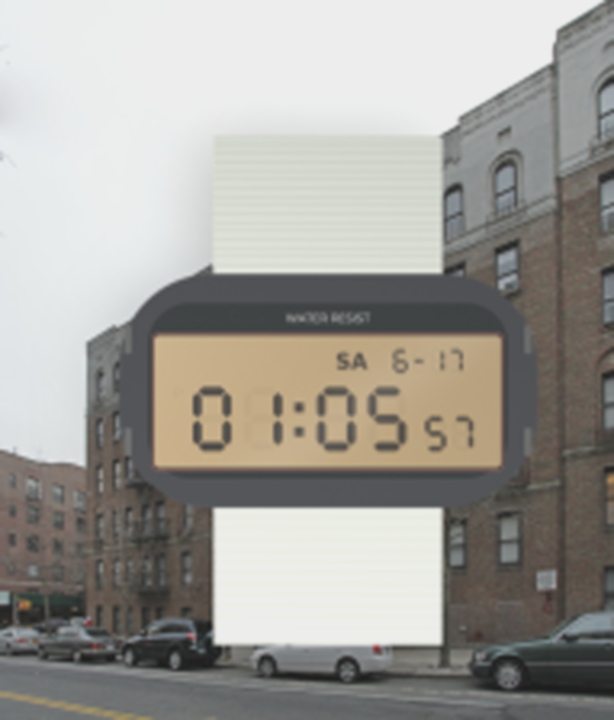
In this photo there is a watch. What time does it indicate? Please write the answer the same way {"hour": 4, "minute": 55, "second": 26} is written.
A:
{"hour": 1, "minute": 5, "second": 57}
